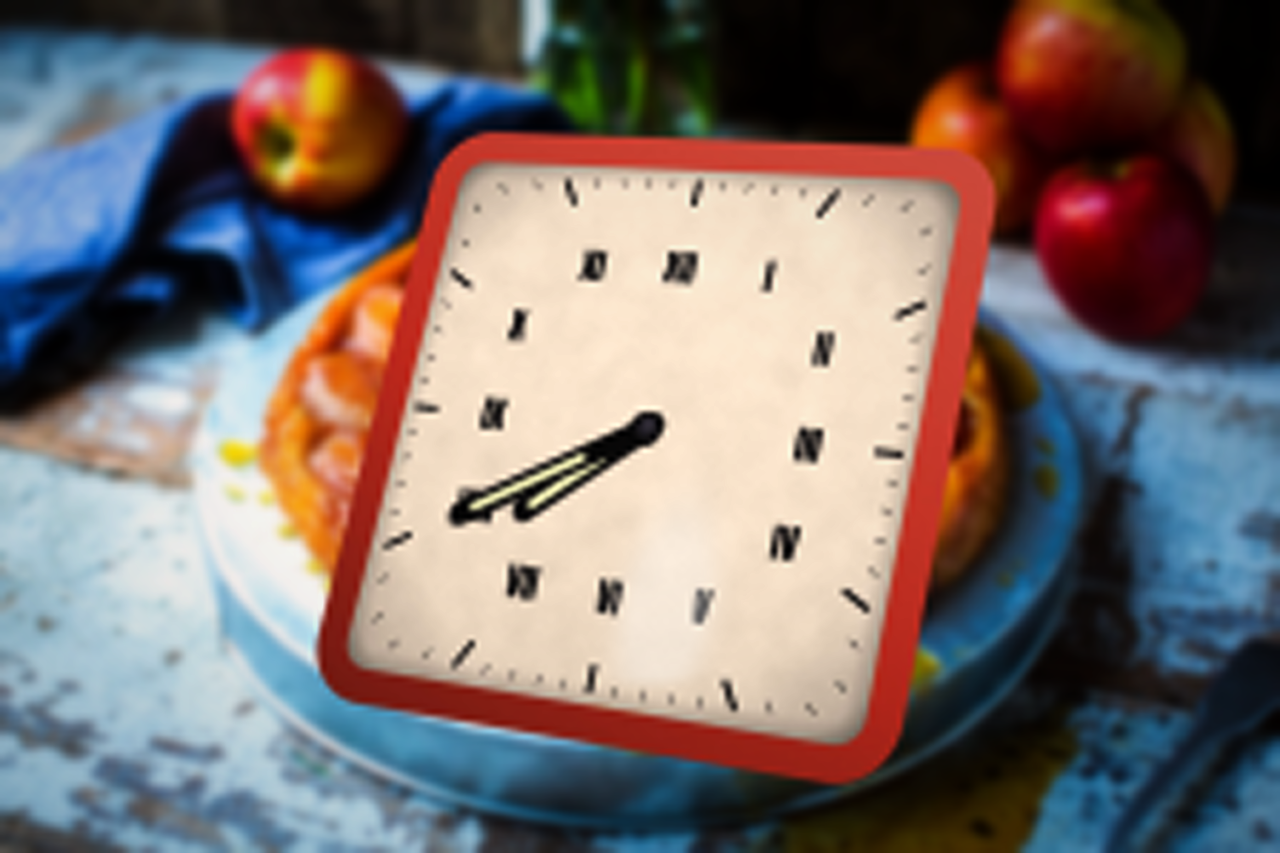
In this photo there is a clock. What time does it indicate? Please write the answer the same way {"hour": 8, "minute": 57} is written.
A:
{"hour": 7, "minute": 40}
